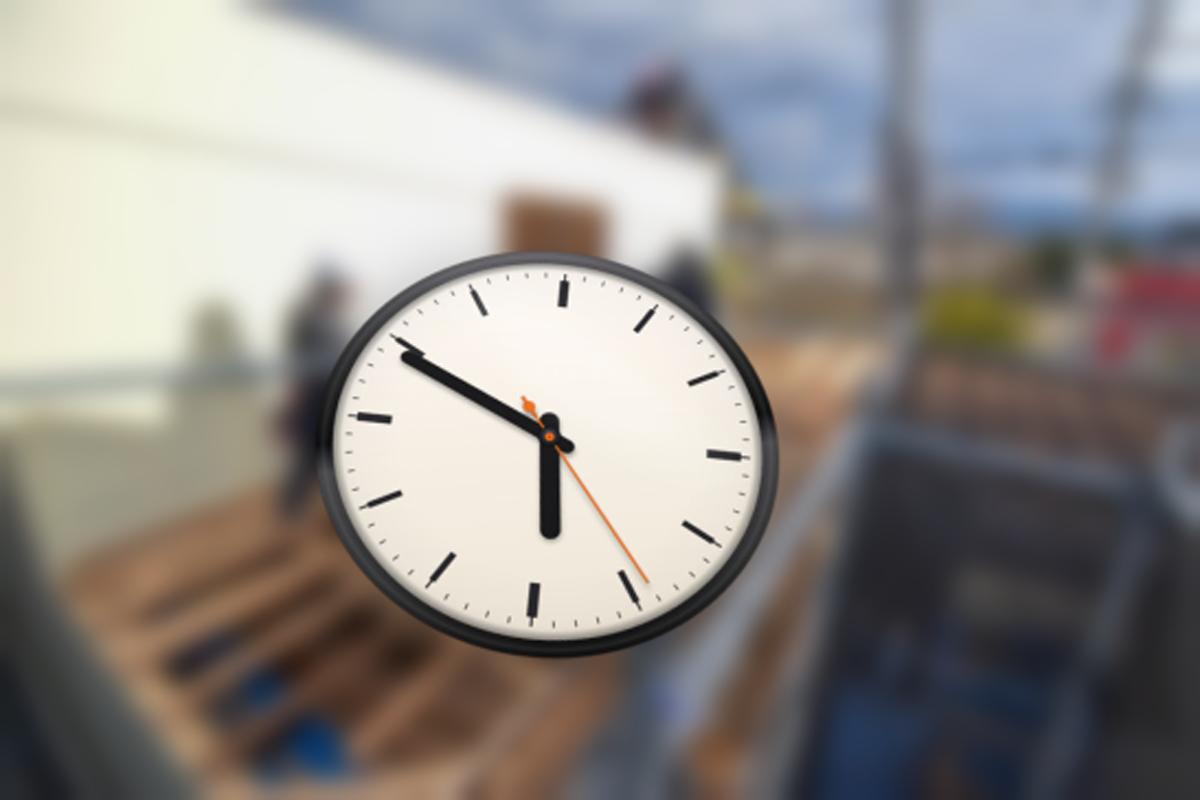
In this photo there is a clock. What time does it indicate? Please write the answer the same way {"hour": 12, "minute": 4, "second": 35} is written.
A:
{"hour": 5, "minute": 49, "second": 24}
